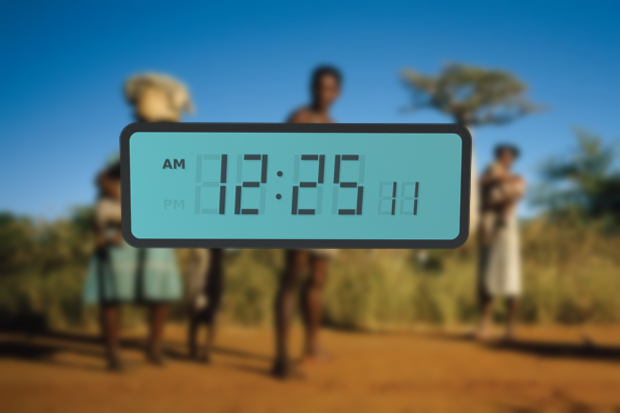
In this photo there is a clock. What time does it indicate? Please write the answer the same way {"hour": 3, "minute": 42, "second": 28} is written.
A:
{"hour": 12, "minute": 25, "second": 11}
